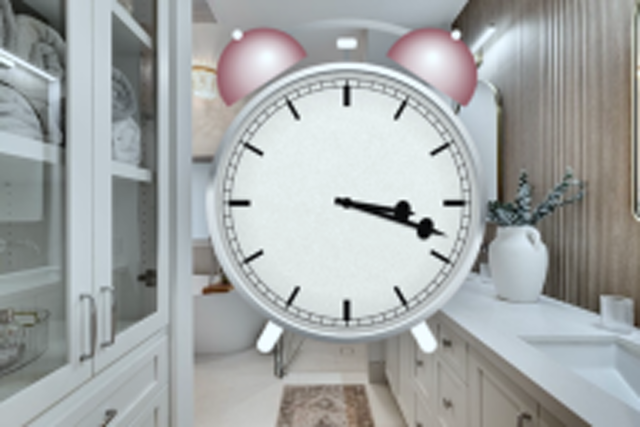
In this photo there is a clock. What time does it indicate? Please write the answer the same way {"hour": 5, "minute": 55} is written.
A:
{"hour": 3, "minute": 18}
